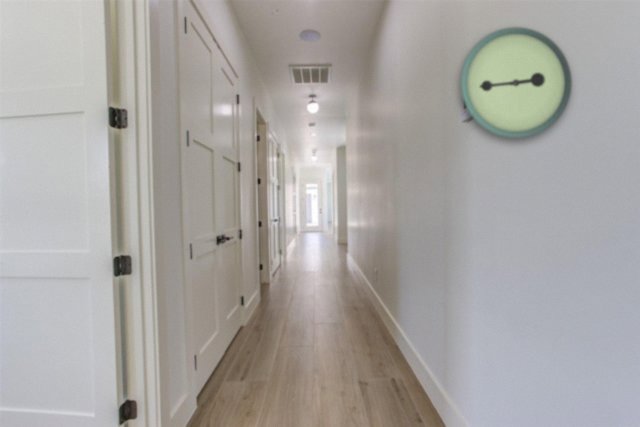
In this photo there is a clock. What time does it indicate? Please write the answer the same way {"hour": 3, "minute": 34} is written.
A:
{"hour": 2, "minute": 44}
